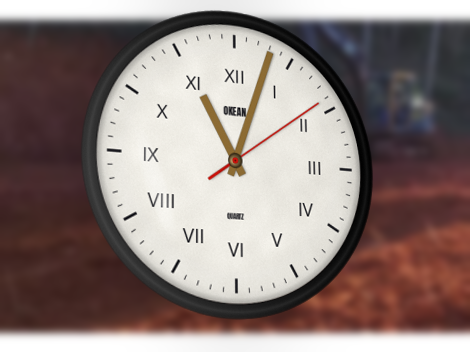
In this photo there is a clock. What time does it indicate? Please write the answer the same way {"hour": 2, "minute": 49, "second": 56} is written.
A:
{"hour": 11, "minute": 3, "second": 9}
